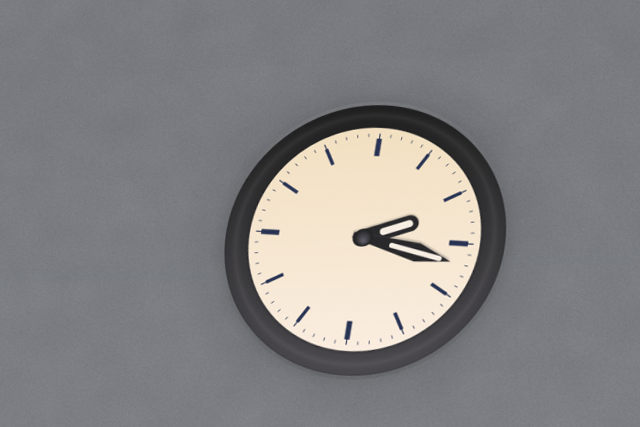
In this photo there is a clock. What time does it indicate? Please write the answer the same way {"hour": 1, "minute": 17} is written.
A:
{"hour": 2, "minute": 17}
